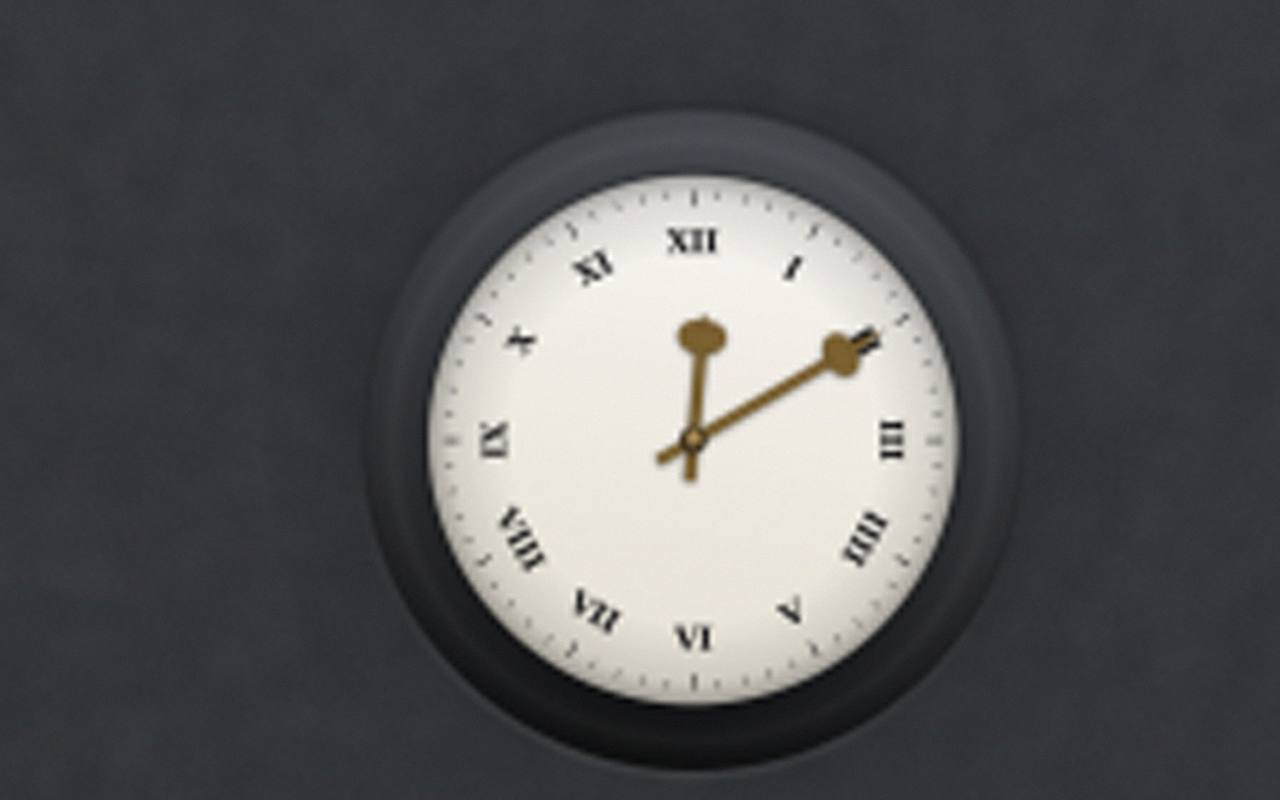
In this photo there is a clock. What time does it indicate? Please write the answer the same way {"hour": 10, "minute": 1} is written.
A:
{"hour": 12, "minute": 10}
